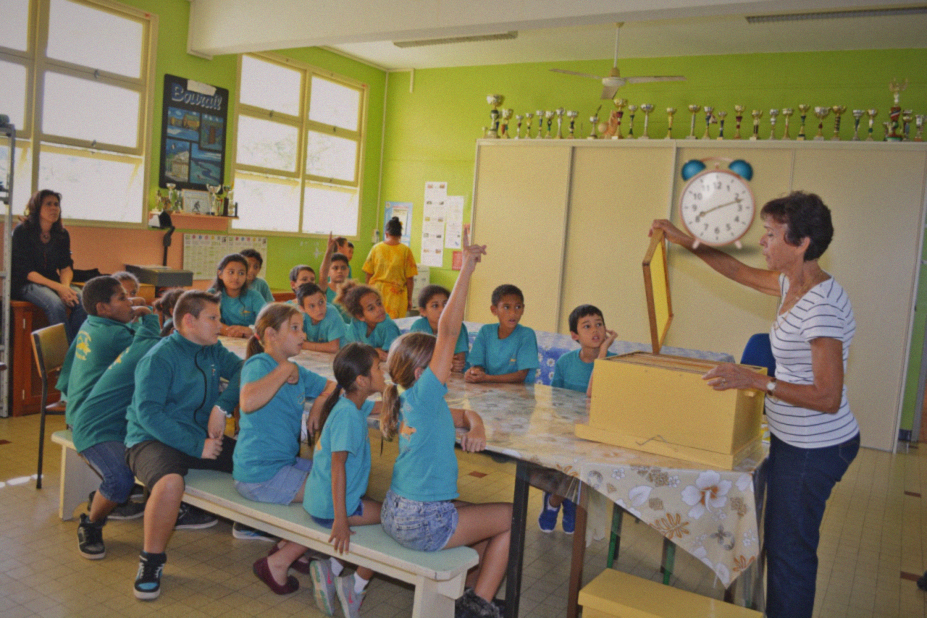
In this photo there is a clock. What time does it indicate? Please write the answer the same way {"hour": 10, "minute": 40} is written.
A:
{"hour": 8, "minute": 12}
